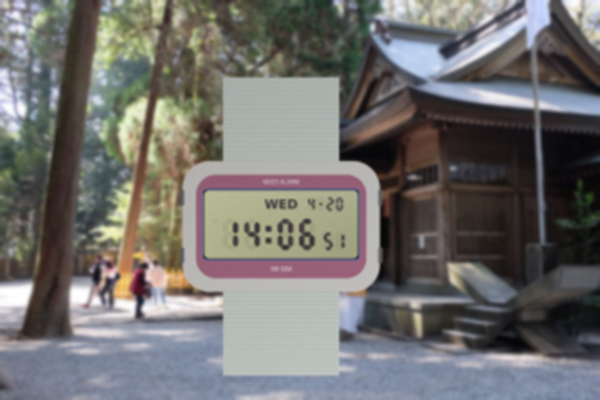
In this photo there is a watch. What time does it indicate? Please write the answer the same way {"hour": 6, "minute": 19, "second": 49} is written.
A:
{"hour": 14, "minute": 6, "second": 51}
